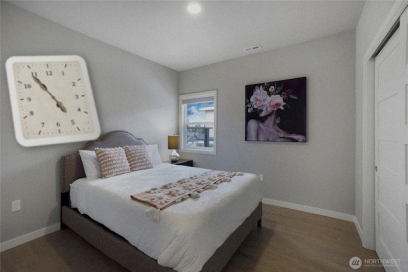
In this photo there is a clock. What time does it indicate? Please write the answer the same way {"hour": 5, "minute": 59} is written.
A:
{"hour": 4, "minute": 54}
